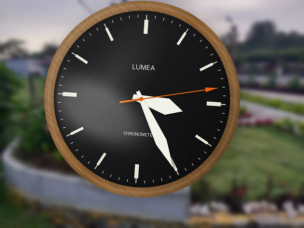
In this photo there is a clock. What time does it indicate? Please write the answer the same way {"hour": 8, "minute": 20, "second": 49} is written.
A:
{"hour": 3, "minute": 25, "second": 13}
